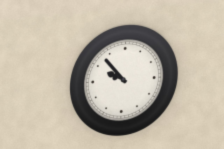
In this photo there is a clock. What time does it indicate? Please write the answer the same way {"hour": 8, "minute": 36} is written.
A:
{"hour": 9, "minute": 53}
